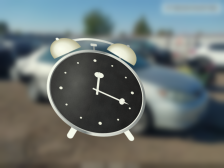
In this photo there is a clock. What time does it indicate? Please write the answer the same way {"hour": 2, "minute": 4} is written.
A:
{"hour": 12, "minute": 19}
